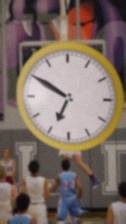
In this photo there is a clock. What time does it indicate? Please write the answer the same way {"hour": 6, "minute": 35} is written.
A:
{"hour": 6, "minute": 50}
